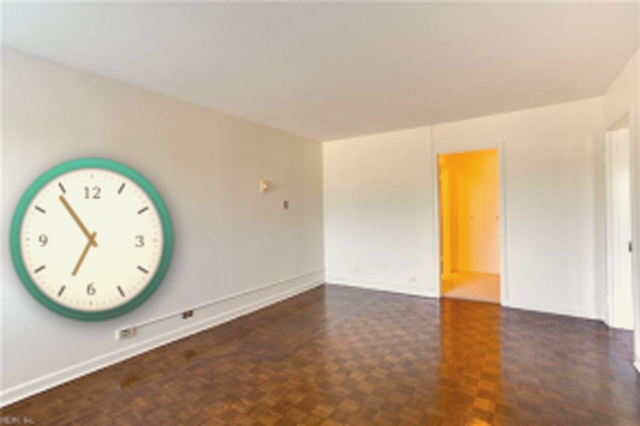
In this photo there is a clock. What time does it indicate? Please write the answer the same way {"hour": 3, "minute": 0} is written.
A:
{"hour": 6, "minute": 54}
